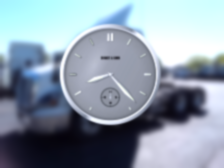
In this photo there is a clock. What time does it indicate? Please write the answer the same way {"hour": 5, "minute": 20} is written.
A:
{"hour": 8, "minute": 23}
